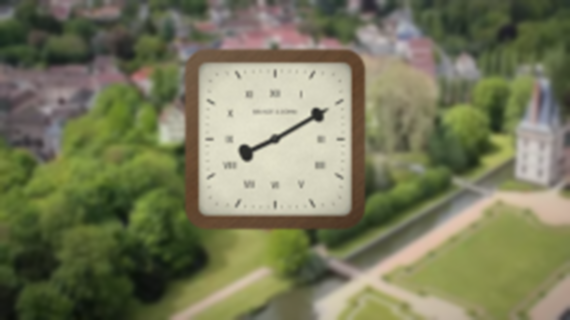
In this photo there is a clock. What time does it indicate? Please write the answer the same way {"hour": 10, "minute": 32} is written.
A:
{"hour": 8, "minute": 10}
